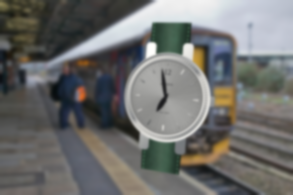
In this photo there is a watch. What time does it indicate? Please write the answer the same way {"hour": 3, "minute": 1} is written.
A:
{"hour": 6, "minute": 58}
